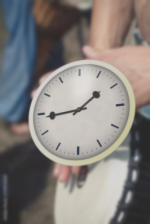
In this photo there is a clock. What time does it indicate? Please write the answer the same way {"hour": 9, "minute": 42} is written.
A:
{"hour": 1, "minute": 44}
